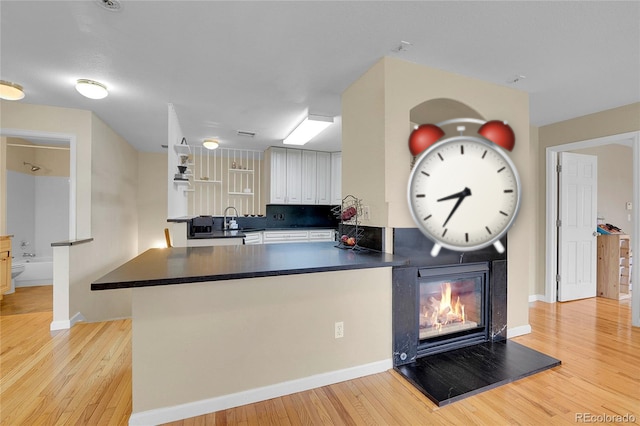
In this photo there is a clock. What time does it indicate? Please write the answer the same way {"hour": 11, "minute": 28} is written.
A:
{"hour": 8, "minute": 36}
